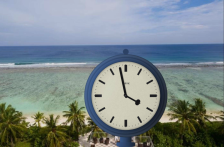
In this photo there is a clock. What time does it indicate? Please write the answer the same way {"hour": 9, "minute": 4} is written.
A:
{"hour": 3, "minute": 58}
